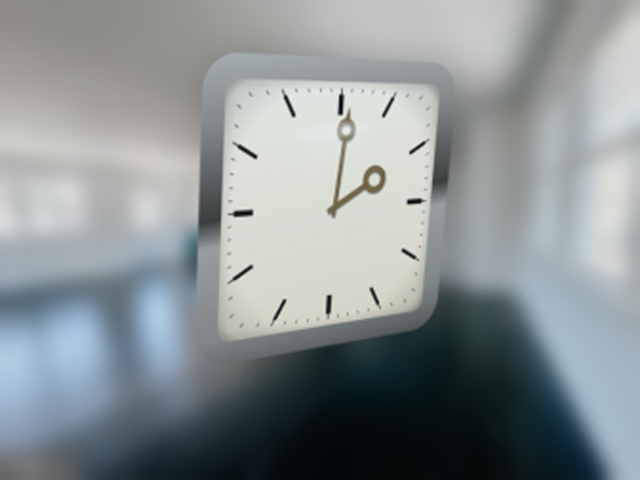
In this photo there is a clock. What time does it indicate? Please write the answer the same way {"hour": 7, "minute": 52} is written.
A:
{"hour": 2, "minute": 1}
